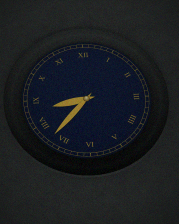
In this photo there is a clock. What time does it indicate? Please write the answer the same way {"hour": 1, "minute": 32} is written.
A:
{"hour": 8, "minute": 37}
